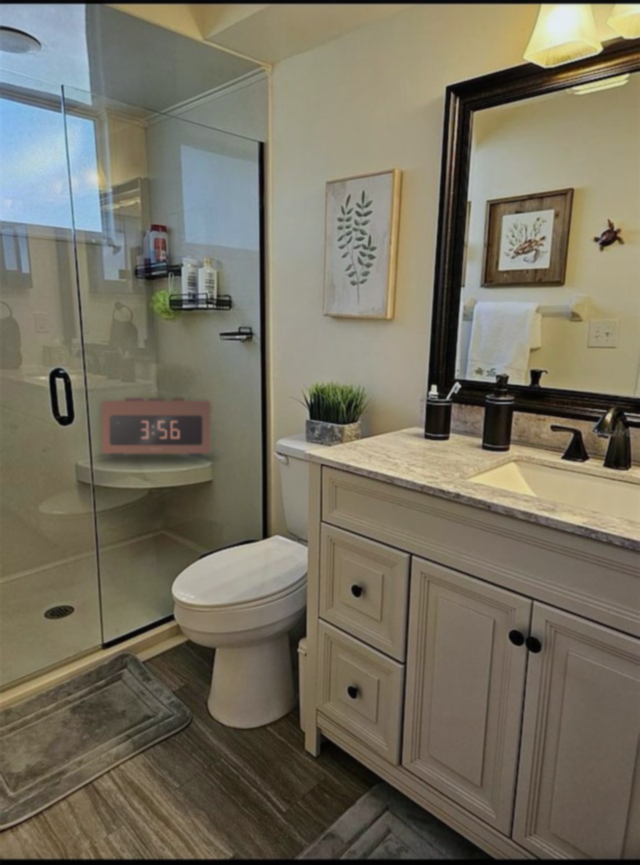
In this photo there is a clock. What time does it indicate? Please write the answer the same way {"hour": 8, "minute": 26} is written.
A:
{"hour": 3, "minute": 56}
